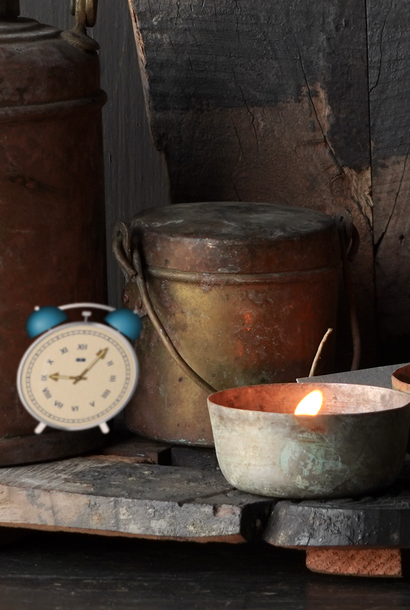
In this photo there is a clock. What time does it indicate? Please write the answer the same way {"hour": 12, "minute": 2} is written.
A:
{"hour": 9, "minute": 6}
